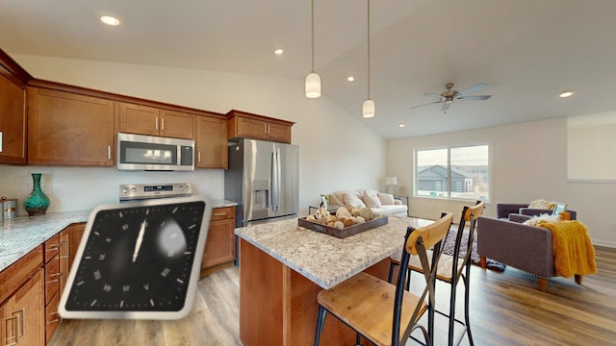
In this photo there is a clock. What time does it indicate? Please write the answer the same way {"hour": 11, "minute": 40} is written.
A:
{"hour": 12, "minute": 0}
